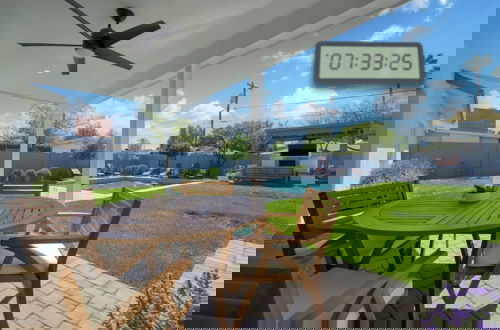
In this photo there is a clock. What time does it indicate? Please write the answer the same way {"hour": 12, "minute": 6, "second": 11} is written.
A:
{"hour": 7, "minute": 33, "second": 25}
